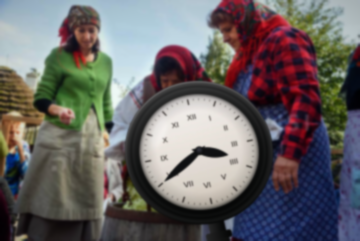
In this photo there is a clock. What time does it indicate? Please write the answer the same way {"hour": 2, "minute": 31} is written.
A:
{"hour": 3, "minute": 40}
